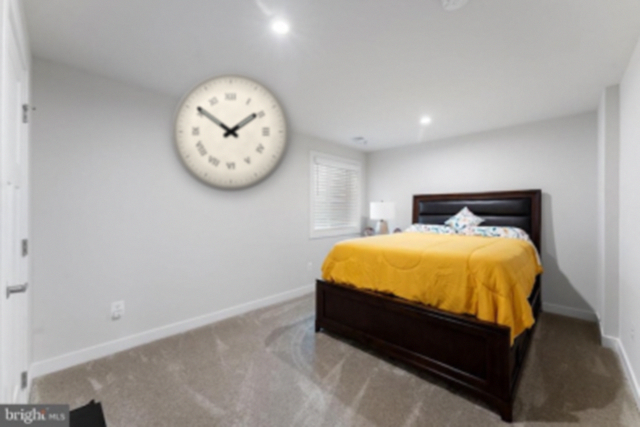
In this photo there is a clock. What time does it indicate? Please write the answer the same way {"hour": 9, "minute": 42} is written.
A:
{"hour": 1, "minute": 51}
